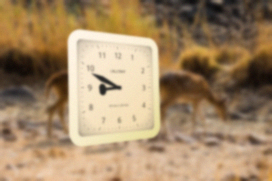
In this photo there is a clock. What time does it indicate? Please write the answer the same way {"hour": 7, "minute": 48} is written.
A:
{"hour": 8, "minute": 49}
